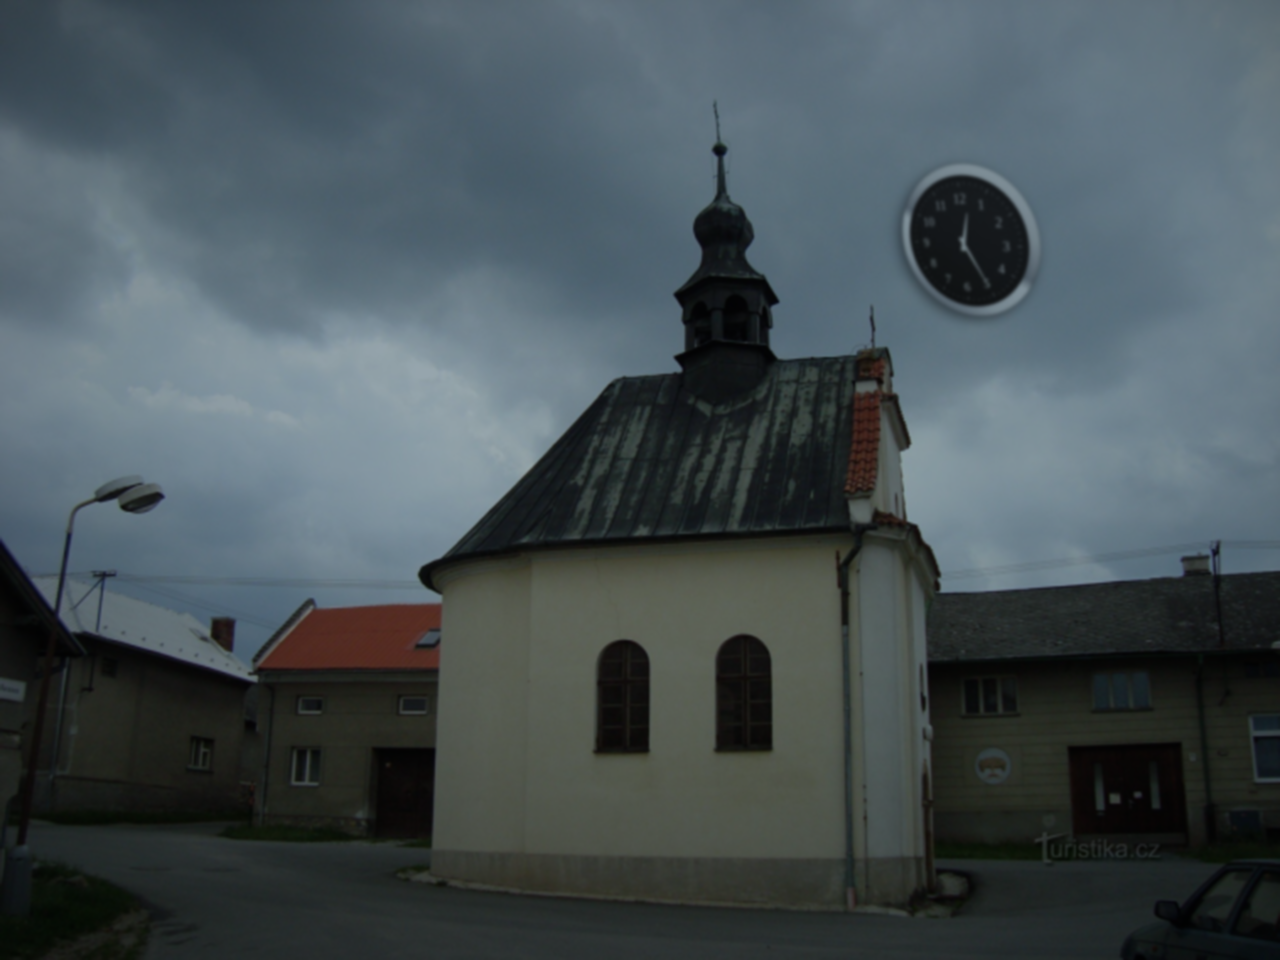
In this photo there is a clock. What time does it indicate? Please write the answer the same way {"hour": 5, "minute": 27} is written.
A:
{"hour": 12, "minute": 25}
